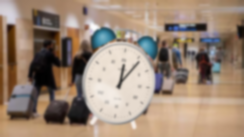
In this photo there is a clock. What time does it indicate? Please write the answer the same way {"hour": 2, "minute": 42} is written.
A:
{"hour": 12, "minute": 6}
